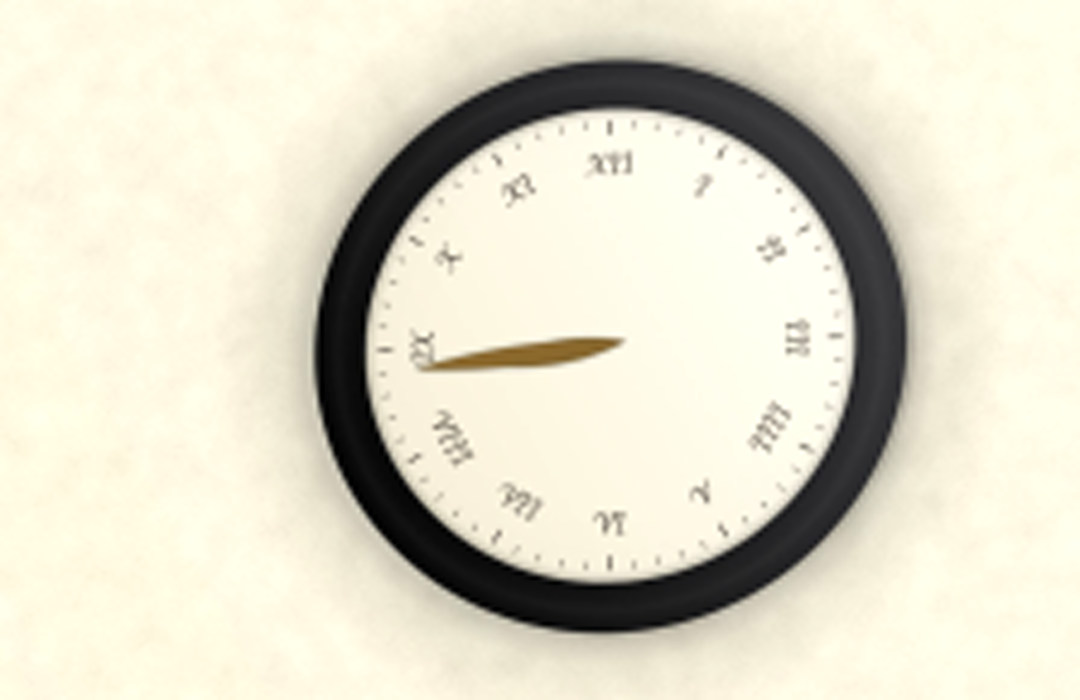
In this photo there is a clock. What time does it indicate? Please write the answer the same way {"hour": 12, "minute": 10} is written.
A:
{"hour": 8, "minute": 44}
